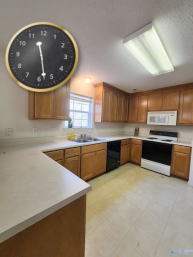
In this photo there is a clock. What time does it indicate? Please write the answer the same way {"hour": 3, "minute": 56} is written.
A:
{"hour": 11, "minute": 28}
